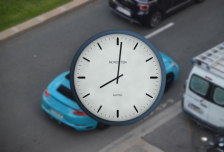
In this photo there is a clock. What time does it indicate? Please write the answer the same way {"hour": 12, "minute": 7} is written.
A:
{"hour": 8, "minute": 1}
